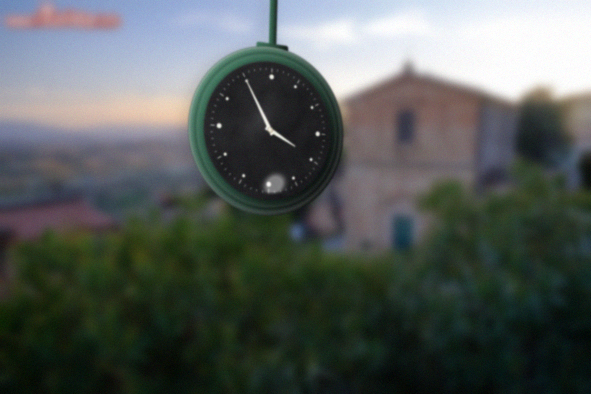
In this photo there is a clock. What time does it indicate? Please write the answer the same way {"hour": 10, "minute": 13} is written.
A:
{"hour": 3, "minute": 55}
